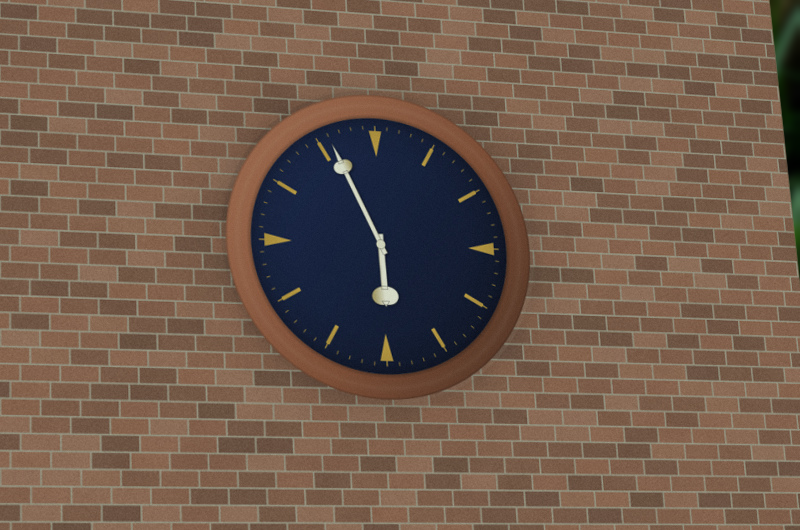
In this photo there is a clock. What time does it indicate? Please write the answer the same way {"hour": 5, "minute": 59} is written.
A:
{"hour": 5, "minute": 56}
